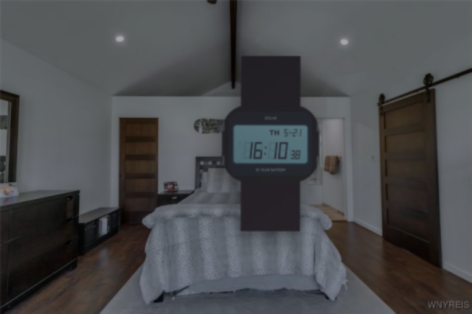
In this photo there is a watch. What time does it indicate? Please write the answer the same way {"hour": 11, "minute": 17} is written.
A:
{"hour": 16, "minute": 10}
